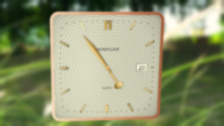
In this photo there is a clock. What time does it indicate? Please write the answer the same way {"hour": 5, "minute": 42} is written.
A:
{"hour": 4, "minute": 54}
